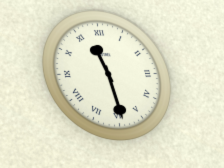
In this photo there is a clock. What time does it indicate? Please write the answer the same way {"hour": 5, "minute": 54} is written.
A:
{"hour": 11, "minute": 29}
